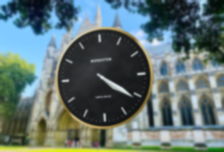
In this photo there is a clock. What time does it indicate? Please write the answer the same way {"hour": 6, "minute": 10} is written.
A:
{"hour": 4, "minute": 21}
